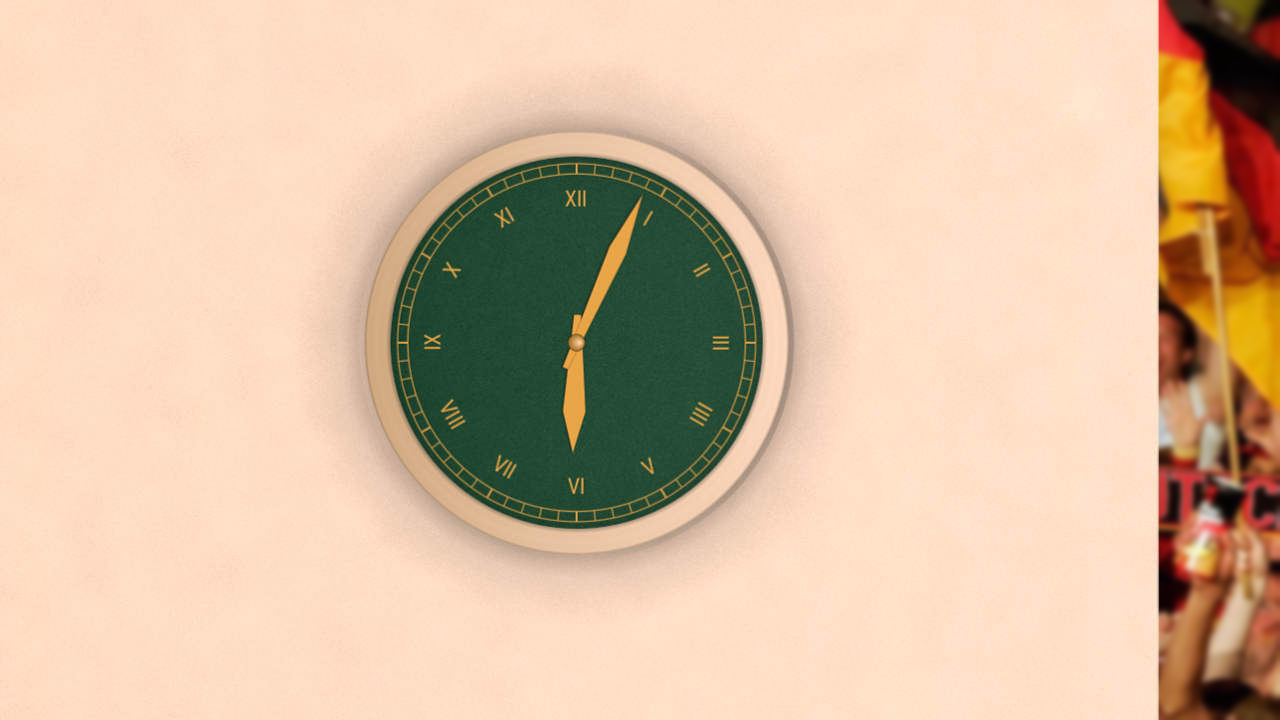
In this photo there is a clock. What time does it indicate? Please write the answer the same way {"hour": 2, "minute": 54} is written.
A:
{"hour": 6, "minute": 4}
